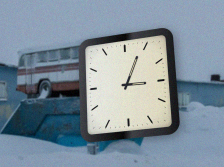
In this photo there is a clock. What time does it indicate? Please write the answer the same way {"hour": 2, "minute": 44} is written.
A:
{"hour": 3, "minute": 4}
